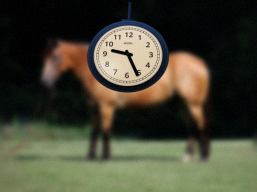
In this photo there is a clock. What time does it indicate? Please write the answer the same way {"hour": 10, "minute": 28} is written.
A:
{"hour": 9, "minute": 26}
